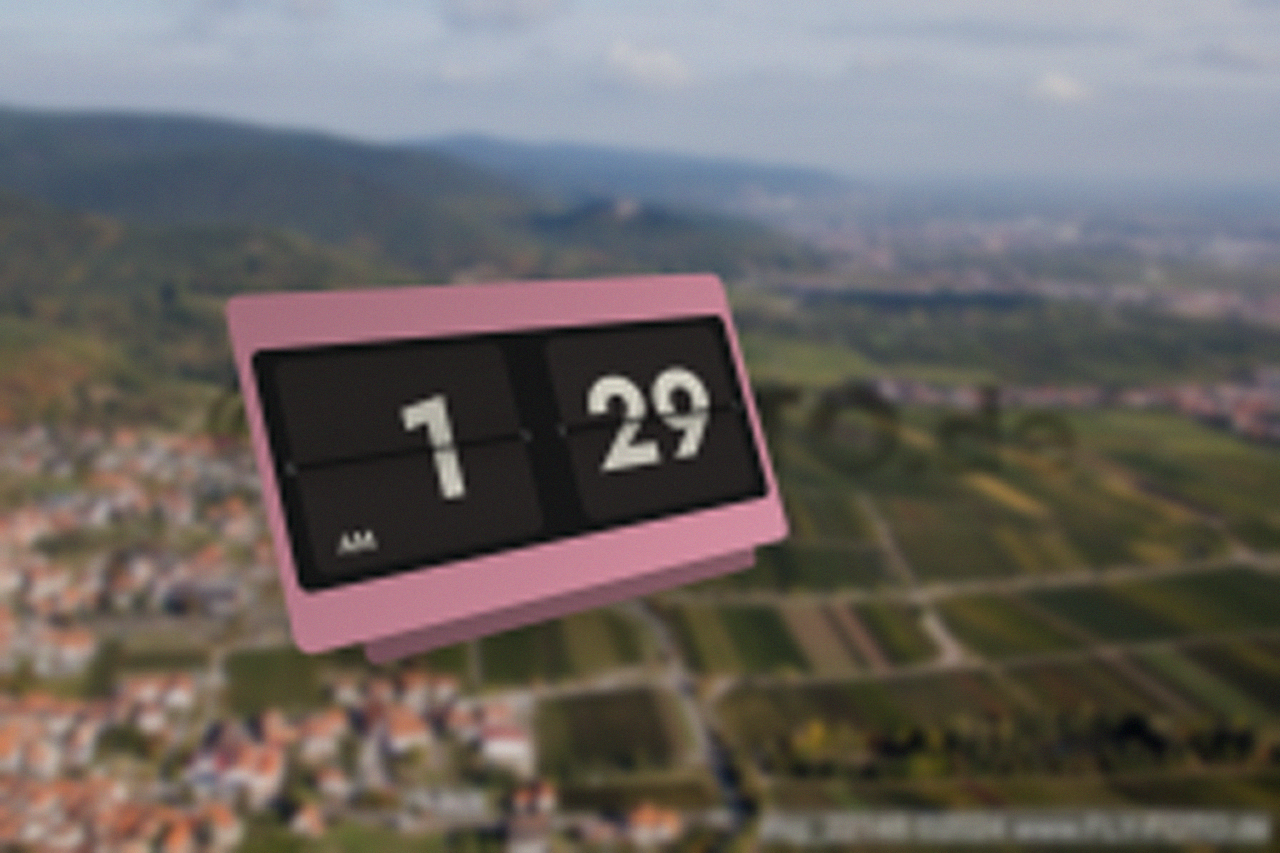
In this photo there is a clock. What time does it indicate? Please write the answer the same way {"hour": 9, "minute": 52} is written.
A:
{"hour": 1, "minute": 29}
